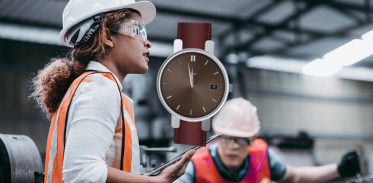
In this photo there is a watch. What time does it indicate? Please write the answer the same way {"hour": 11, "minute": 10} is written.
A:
{"hour": 11, "minute": 58}
